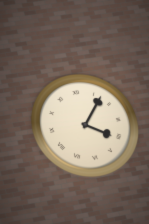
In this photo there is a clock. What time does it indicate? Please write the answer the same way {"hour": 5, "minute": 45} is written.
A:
{"hour": 4, "minute": 7}
